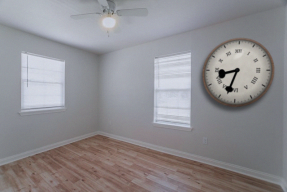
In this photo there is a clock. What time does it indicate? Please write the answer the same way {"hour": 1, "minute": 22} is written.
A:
{"hour": 8, "minute": 33}
